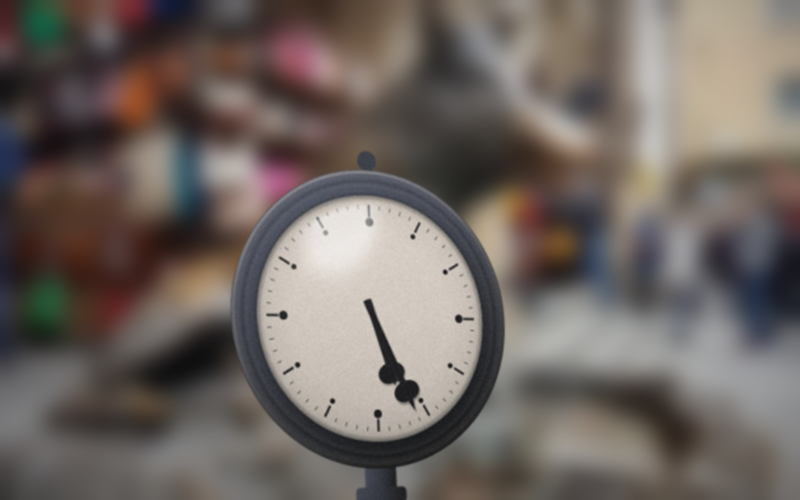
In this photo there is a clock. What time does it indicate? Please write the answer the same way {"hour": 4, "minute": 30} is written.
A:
{"hour": 5, "minute": 26}
